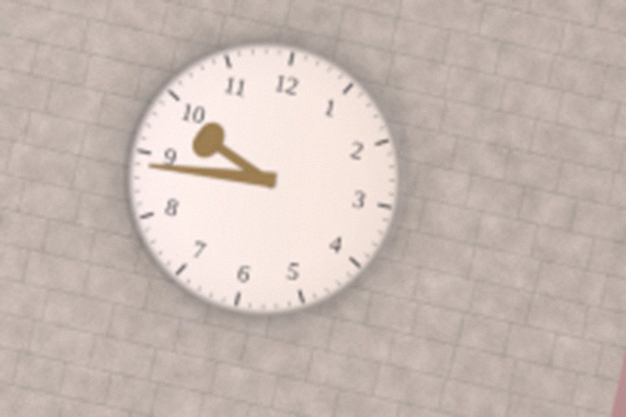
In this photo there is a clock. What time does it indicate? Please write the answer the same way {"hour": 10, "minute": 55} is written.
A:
{"hour": 9, "minute": 44}
